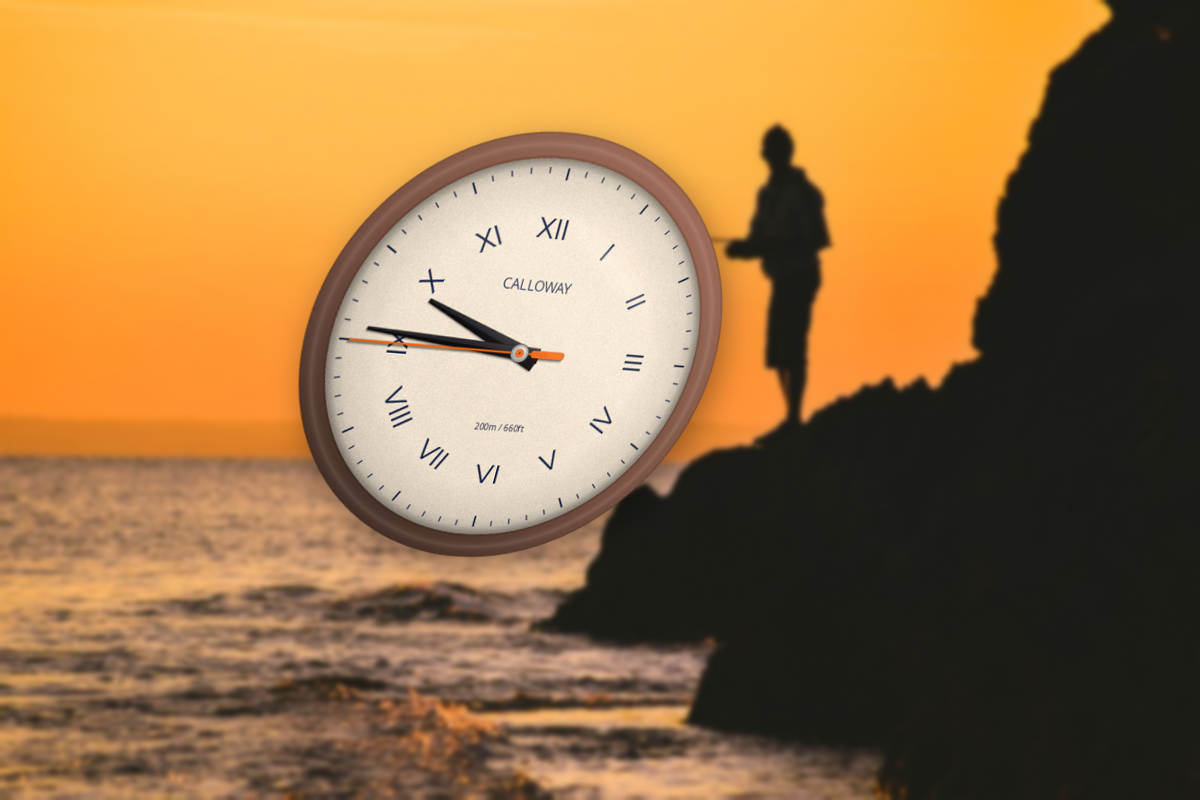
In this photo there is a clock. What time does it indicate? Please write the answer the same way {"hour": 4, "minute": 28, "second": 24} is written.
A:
{"hour": 9, "minute": 45, "second": 45}
